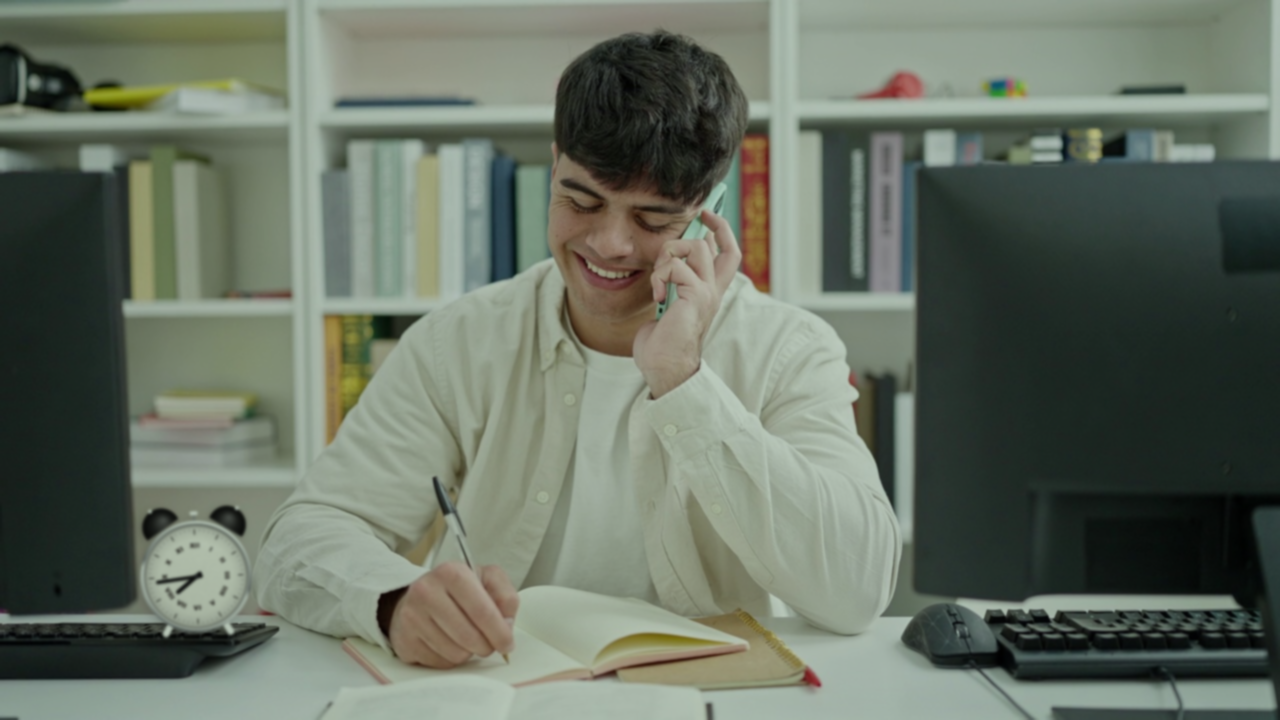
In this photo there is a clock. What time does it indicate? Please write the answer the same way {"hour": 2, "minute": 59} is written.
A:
{"hour": 7, "minute": 44}
